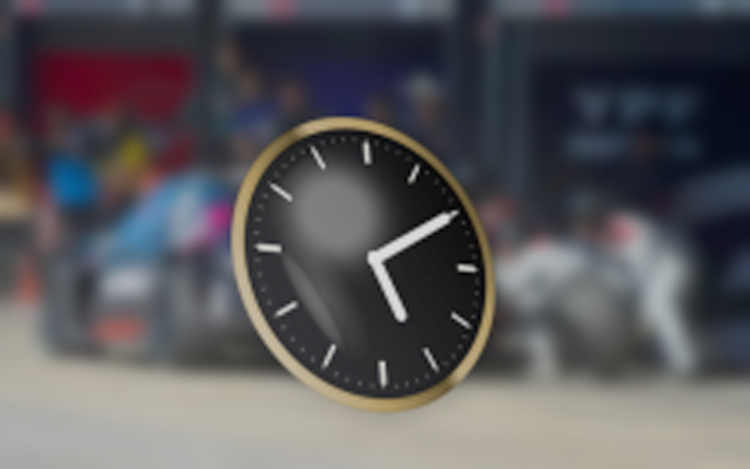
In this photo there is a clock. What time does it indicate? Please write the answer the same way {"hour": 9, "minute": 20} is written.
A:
{"hour": 5, "minute": 10}
